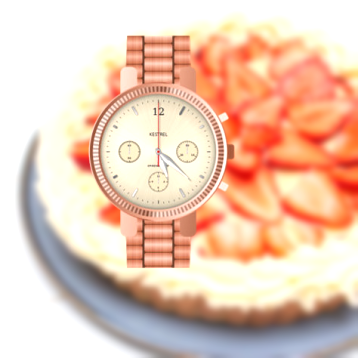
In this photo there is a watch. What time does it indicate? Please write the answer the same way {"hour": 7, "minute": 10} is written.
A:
{"hour": 5, "minute": 22}
